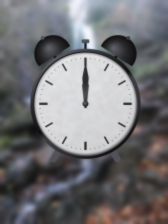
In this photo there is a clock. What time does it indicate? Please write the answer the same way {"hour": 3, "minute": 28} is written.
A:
{"hour": 12, "minute": 0}
